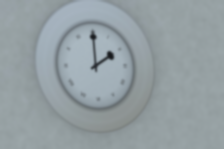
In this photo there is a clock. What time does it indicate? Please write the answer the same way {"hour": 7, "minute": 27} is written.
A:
{"hour": 2, "minute": 0}
